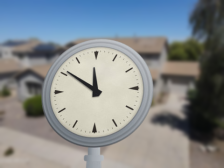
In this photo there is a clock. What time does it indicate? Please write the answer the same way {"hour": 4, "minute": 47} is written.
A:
{"hour": 11, "minute": 51}
